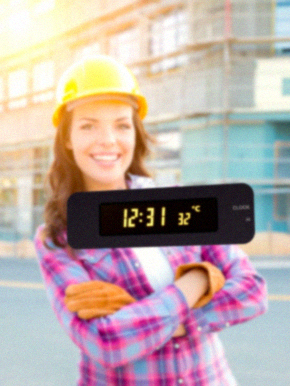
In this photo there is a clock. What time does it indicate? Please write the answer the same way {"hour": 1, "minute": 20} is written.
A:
{"hour": 12, "minute": 31}
